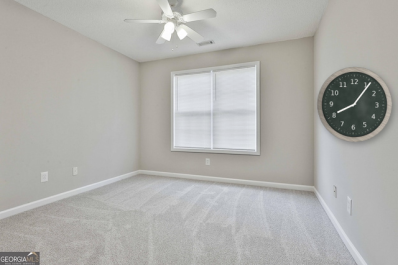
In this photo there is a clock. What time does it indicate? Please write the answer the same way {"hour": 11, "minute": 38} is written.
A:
{"hour": 8, "minute": 6}
